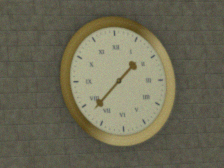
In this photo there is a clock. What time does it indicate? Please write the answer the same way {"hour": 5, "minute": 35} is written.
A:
{"hour": 1, "minute": 38}
